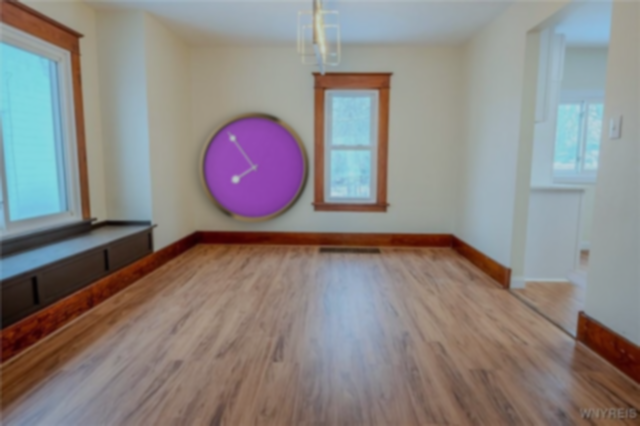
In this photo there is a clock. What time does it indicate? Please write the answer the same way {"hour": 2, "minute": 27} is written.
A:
{"hour": 7, "minute": 54}
